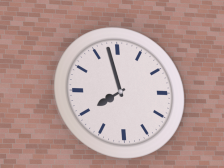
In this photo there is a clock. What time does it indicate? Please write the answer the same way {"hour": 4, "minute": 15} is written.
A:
{"hour": 7, "minute": 58}
